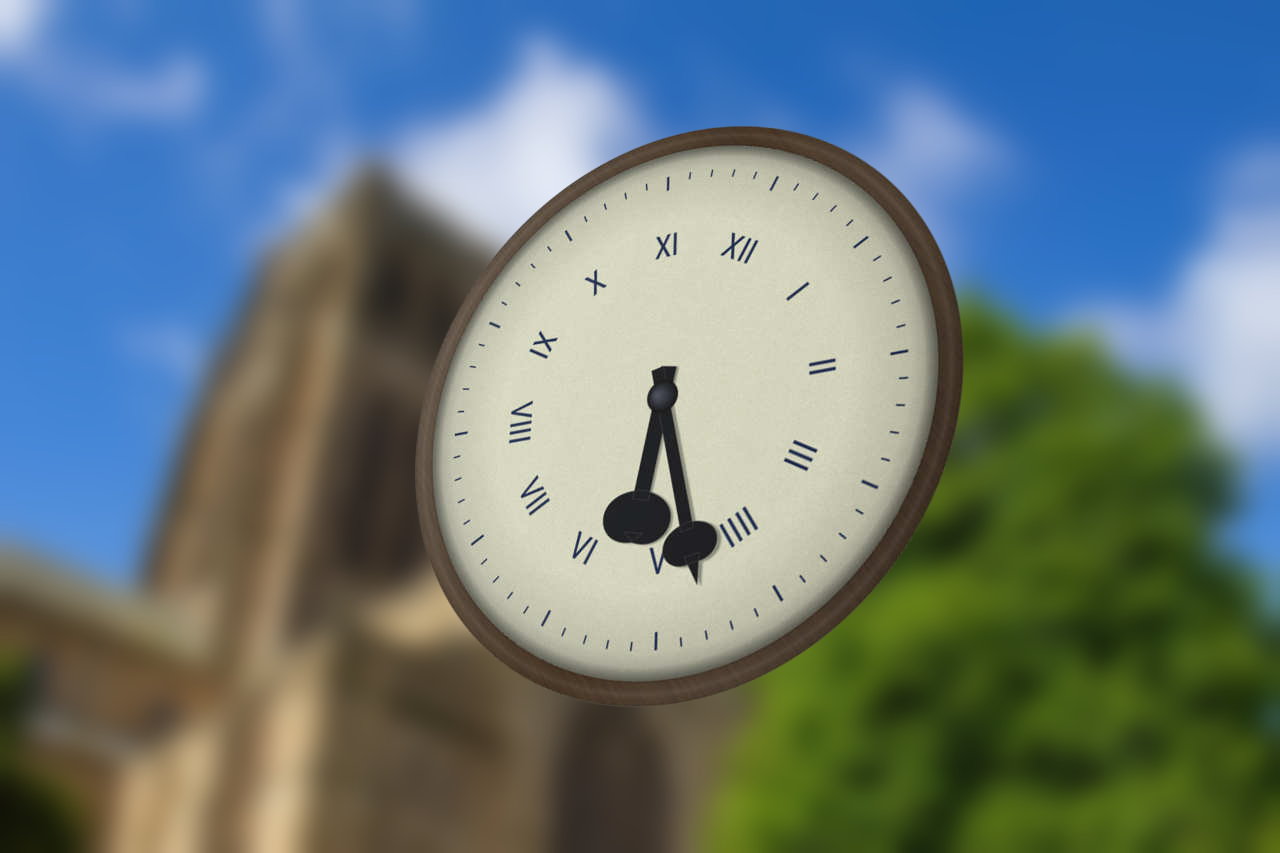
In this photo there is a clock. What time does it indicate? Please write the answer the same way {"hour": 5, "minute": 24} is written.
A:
{"hour": 5, "minute": 23}
